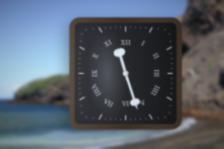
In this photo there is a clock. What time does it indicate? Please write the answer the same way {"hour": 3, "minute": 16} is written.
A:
{"hour": 11, "minute": 27}
